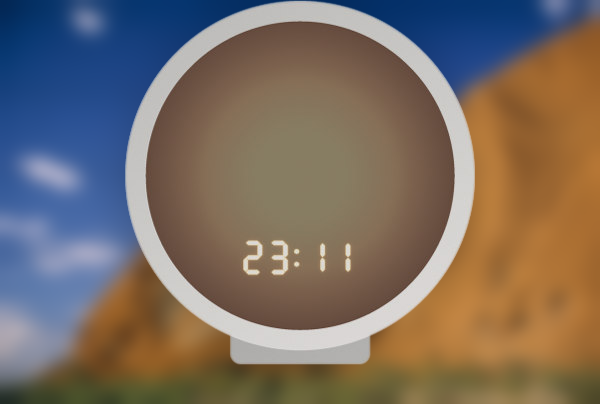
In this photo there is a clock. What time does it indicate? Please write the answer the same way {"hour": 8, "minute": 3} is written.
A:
{"hour": 23, "minute": 11}
